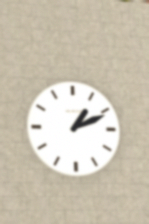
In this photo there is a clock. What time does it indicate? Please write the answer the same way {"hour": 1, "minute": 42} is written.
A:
{"hour": 1, "minute": 11}
